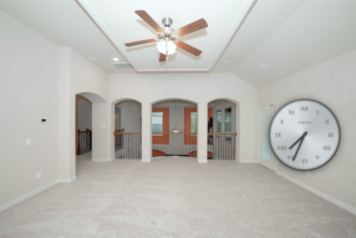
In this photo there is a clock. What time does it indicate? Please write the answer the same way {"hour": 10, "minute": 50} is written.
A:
{"hour": 7, "minute": 34}
